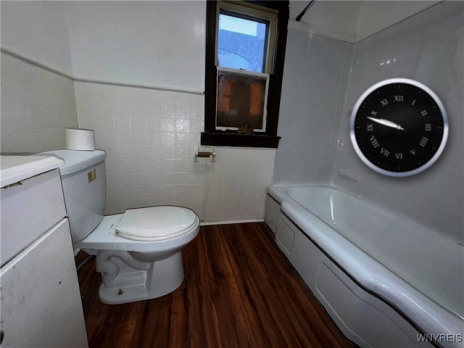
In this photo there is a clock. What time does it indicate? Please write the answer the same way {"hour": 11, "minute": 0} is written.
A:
{"hour": 9, "minute": 48}
